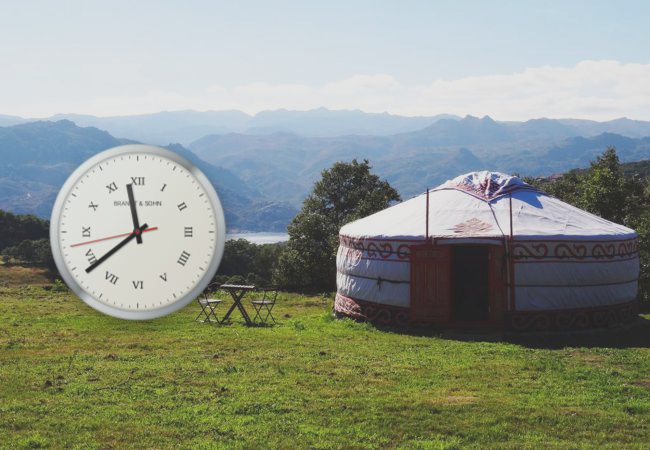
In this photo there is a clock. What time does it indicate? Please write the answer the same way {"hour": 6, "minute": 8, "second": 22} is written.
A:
{"hour": 11, "minute": 38, "second": 43}
